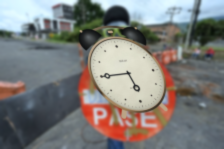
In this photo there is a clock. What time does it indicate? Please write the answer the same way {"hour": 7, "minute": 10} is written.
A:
{"hour": 5, "minute": 45}
